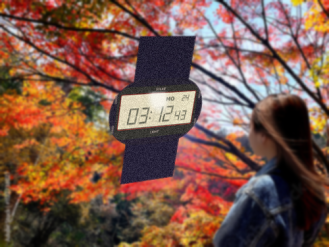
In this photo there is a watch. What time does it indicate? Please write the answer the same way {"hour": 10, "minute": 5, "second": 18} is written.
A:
{"hour": 3, "minute": 12, "second": 43}
